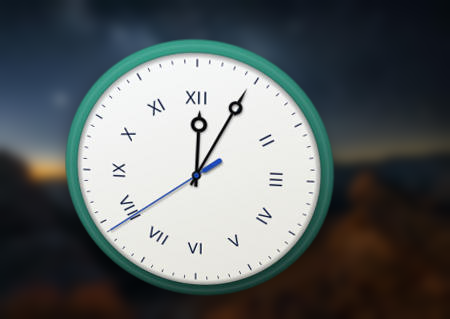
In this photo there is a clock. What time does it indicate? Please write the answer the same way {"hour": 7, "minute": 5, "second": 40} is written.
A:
{"hour": 12, "minute": 4, "second": 39}
